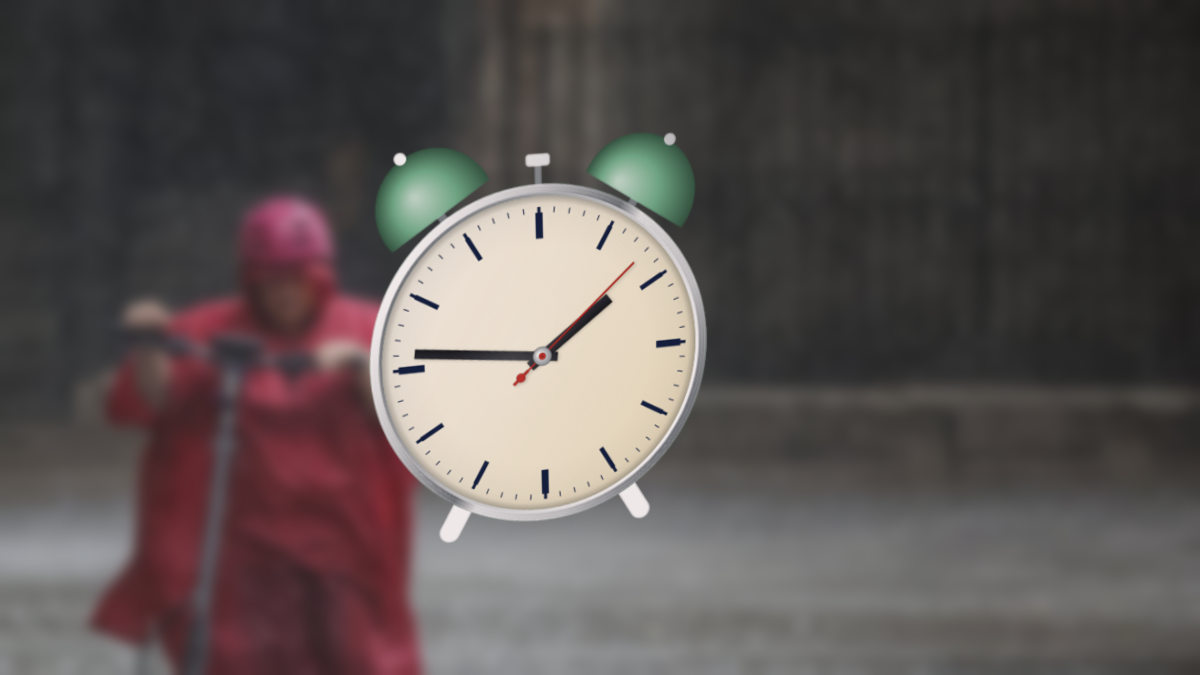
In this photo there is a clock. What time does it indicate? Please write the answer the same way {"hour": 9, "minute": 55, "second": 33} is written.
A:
{"hour": 1, "minute": 46, "second": 8}
